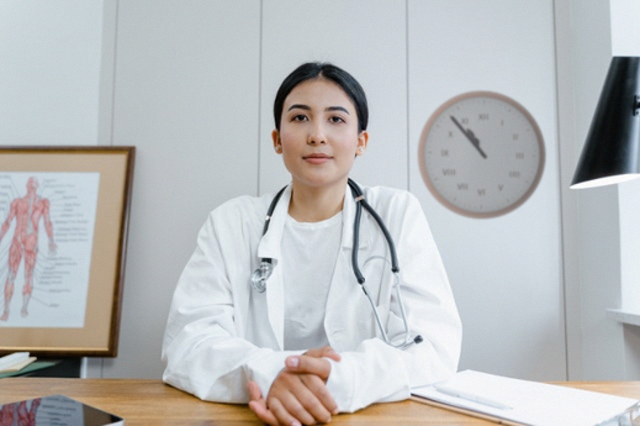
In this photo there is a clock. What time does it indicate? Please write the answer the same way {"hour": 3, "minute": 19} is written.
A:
{"hour": 10, "minute": 53}
